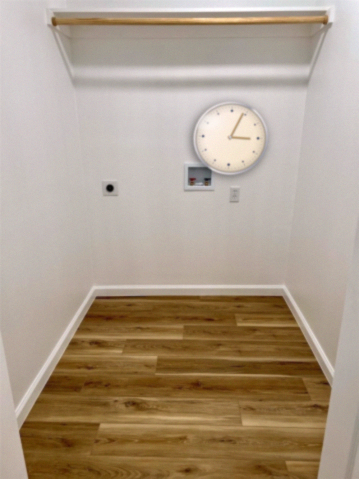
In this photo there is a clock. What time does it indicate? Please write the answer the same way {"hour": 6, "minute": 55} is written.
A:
{"hour": 3, "minute": 4}
